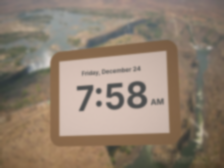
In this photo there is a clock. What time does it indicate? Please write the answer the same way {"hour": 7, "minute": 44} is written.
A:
{"hour": 7, "minute": 58}
